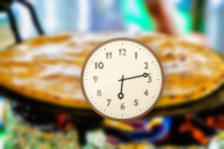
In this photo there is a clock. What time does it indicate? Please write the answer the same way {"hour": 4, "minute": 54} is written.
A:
{"hour": 6, "minute": 13}
